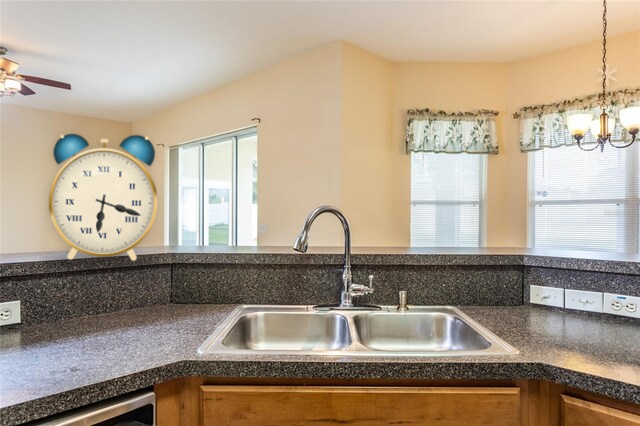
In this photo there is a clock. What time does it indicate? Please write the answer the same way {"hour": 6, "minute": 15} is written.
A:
{"hour": 6, "minute": 18}
